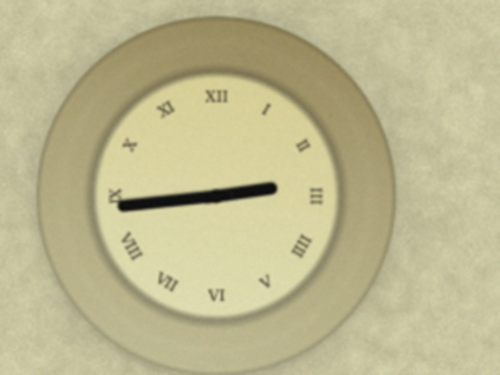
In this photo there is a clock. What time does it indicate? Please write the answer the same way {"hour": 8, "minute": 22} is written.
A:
{"hour": 2, "minute": 44}
